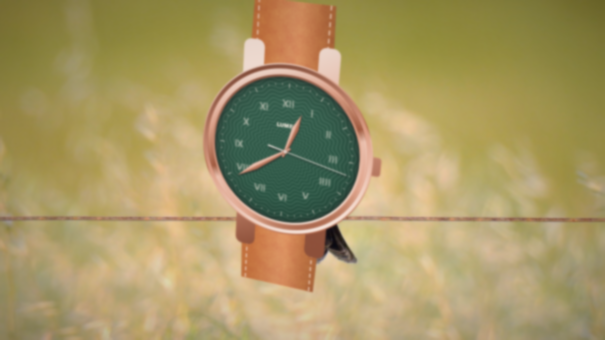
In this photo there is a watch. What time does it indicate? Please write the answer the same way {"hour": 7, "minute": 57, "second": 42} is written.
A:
{"hour": 12, "minute": 39, "second": 17}
